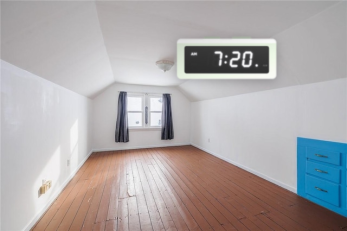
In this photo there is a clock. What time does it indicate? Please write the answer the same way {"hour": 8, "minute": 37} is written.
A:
{"hour": 7, "minute": 20}
